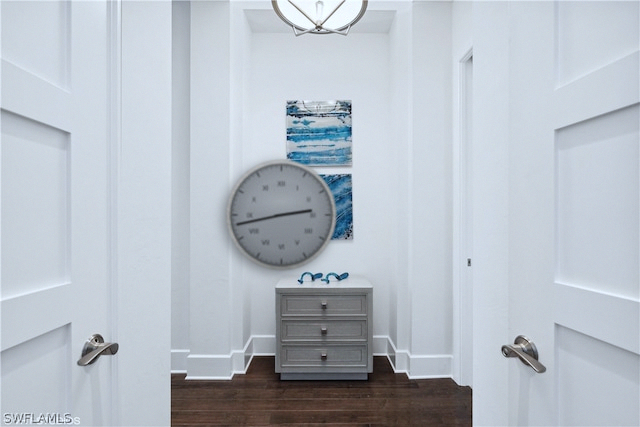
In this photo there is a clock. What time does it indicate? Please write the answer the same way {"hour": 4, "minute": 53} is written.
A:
{"hour": 2, "minute": 43}
